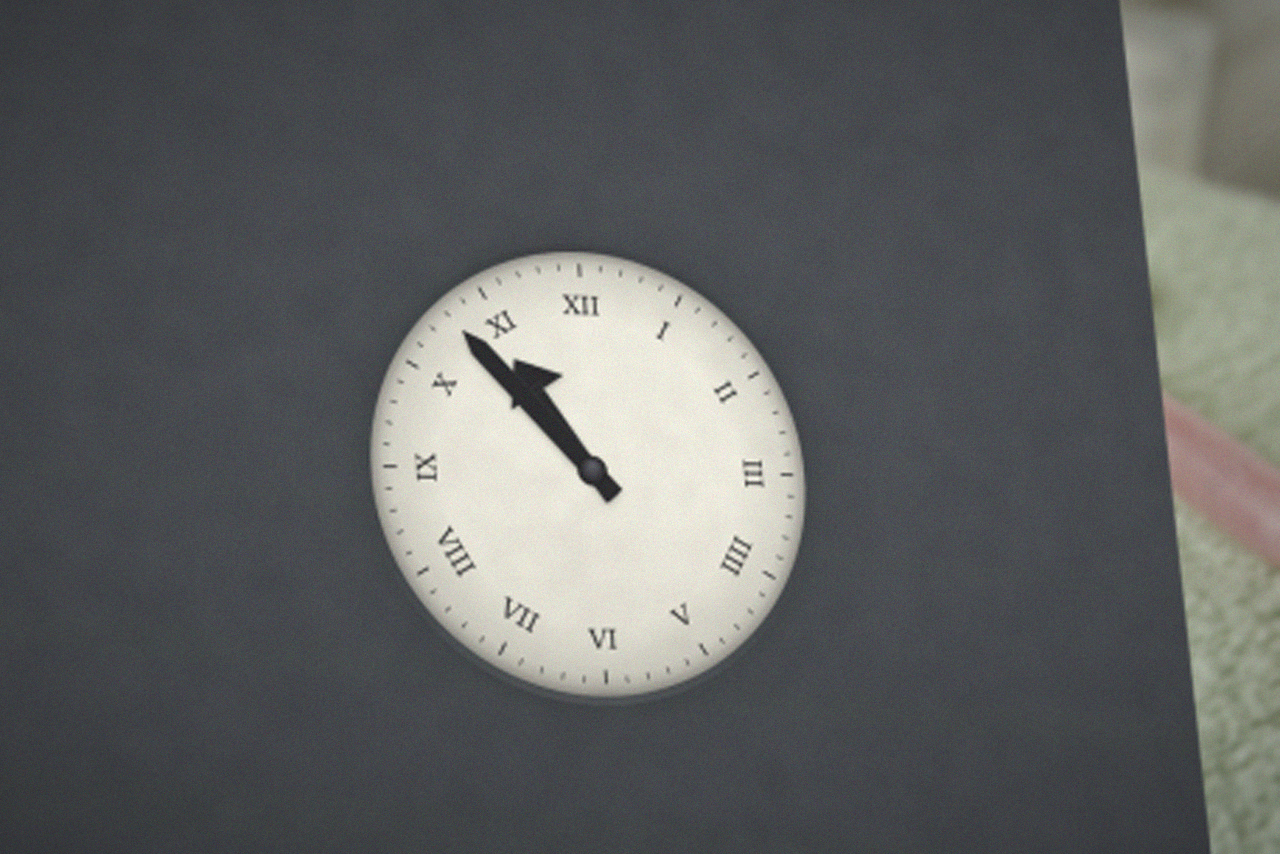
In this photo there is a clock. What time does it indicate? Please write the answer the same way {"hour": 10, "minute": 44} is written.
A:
{"hour": 10, "minute": 53}
